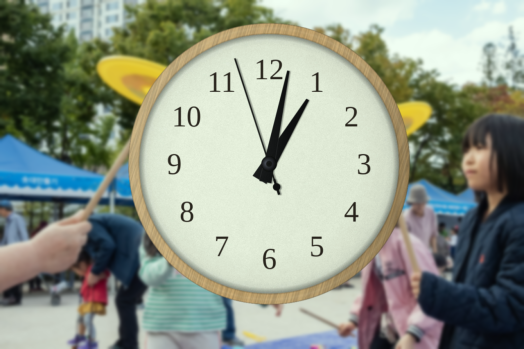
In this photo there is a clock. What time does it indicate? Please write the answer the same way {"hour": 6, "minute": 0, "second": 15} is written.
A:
{"hour": 1, "minute": 1, "second": 57}
